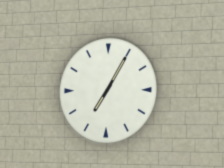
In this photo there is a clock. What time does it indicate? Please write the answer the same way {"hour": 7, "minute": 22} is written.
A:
{"hour": 7, "minute": 5}
